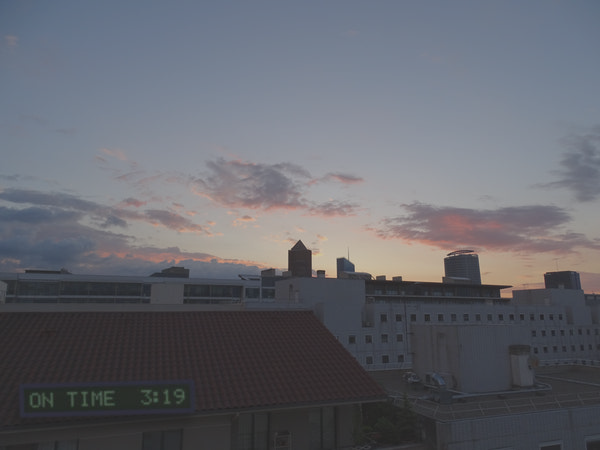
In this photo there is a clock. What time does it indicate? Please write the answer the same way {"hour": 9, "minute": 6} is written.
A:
{"hour": 3, "minute": 19}
